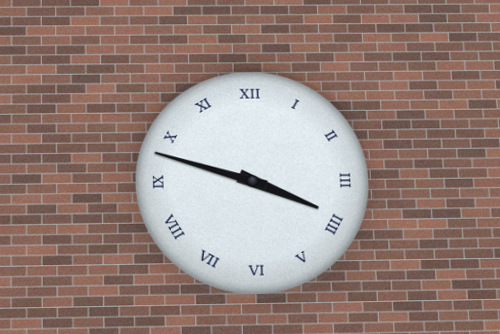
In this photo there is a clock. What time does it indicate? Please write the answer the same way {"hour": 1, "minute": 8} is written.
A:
{"hour": 3, "minute": 48}
